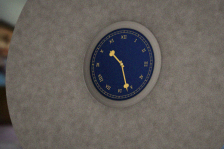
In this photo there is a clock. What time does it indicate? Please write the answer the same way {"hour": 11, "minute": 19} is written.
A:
{"hour": 10, "minute": 27}
